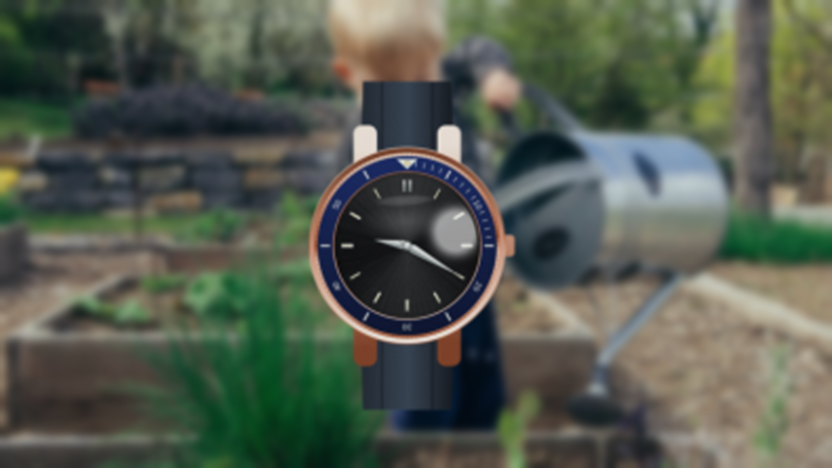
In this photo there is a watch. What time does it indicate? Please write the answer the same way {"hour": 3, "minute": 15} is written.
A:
{"hour": 9, "minute": 20}
